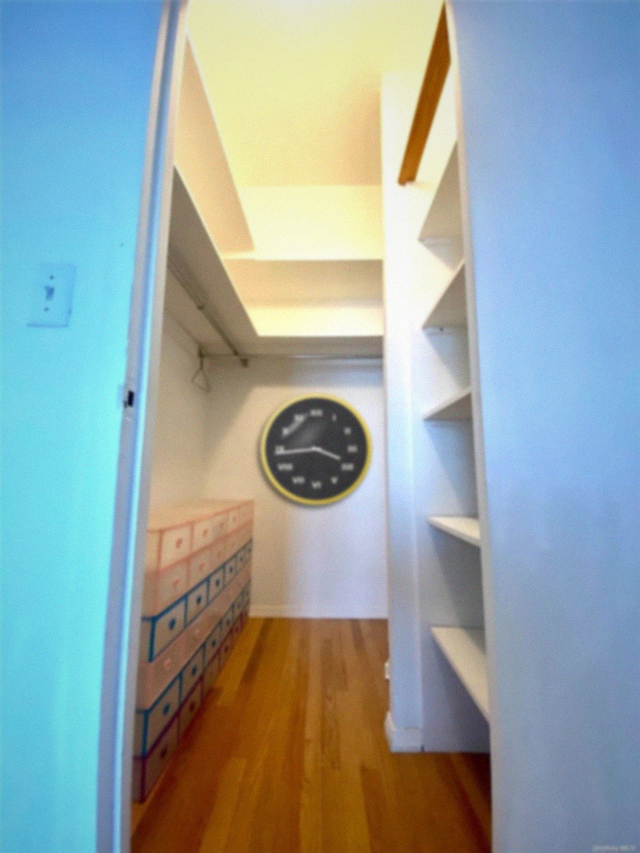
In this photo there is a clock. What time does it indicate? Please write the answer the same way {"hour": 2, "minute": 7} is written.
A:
{"hour": 3, "minute": 44}
